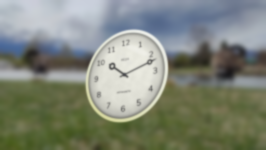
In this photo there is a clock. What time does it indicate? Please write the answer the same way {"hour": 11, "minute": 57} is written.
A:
{"hour": 10, "minute": 12}
